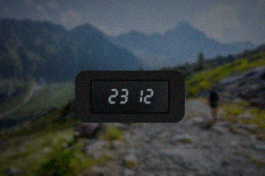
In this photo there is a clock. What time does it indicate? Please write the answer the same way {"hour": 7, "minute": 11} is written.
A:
{"hour": 23, "minute": 12}
